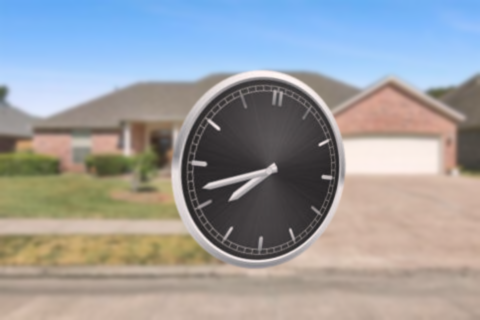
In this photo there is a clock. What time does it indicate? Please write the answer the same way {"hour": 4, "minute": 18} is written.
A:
{"hour": 7, "minute": 42}
